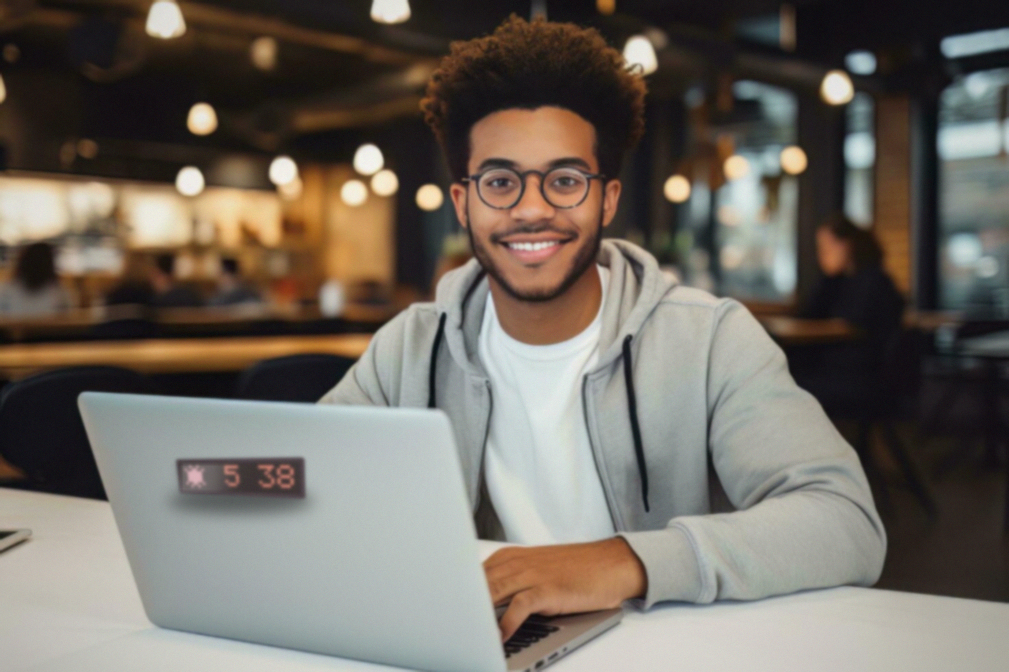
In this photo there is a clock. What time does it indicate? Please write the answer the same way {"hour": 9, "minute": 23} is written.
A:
{"hour": 5, "minute": 38}
